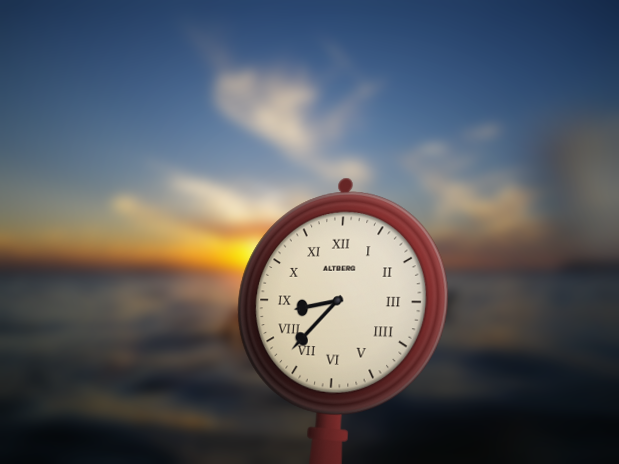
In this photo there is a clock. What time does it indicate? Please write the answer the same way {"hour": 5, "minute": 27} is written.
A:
{"hour": 8, "minute": 37}
